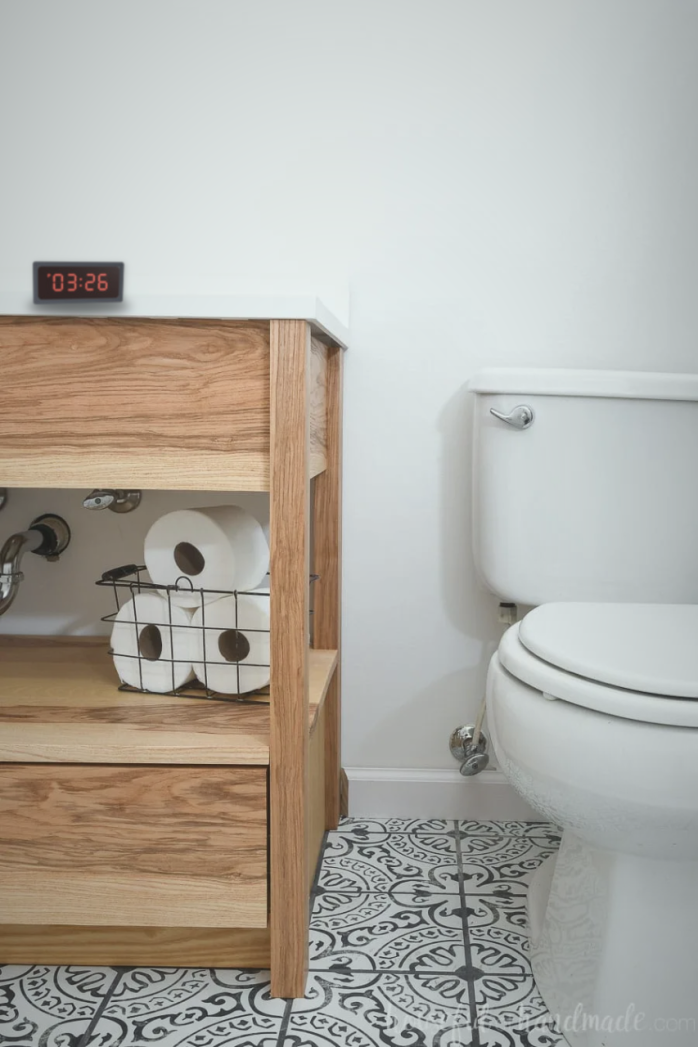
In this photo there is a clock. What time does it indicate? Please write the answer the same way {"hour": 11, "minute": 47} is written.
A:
{"hour": 3, "minute": 26}
